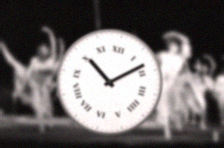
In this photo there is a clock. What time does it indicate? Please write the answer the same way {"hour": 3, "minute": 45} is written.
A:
{"hour": 10, "minute": 8}
